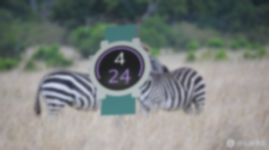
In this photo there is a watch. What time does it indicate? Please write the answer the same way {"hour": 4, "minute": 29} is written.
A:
{"hour": 4, "minute": 24}
